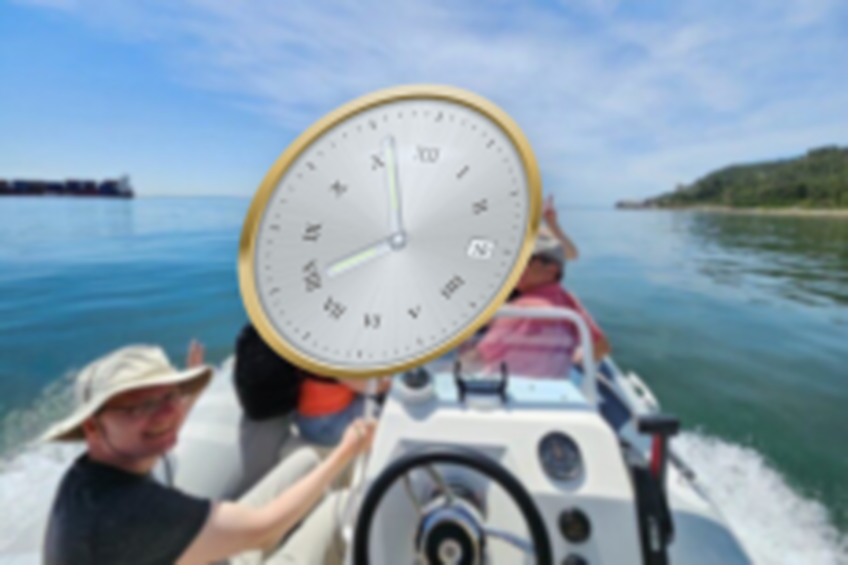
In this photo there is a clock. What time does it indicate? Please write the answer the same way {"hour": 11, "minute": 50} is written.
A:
{"hour": 7, "minute": 56}
